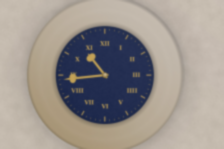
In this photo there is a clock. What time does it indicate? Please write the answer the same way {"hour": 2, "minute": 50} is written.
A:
{"hour": 10, "minute": 44}
